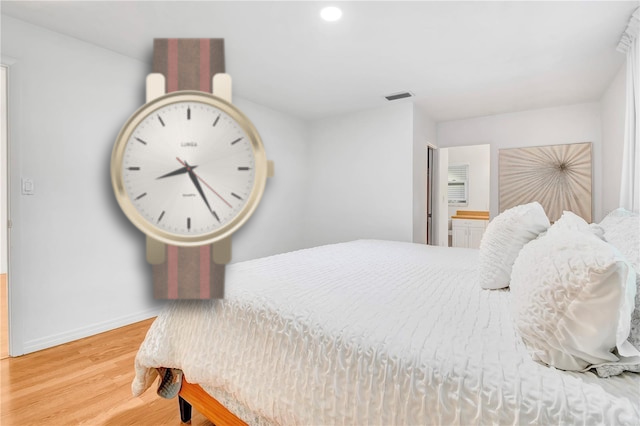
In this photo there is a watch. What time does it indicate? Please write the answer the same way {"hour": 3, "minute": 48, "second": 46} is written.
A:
{"hour": 8, "minute": 25, "second": 22}
